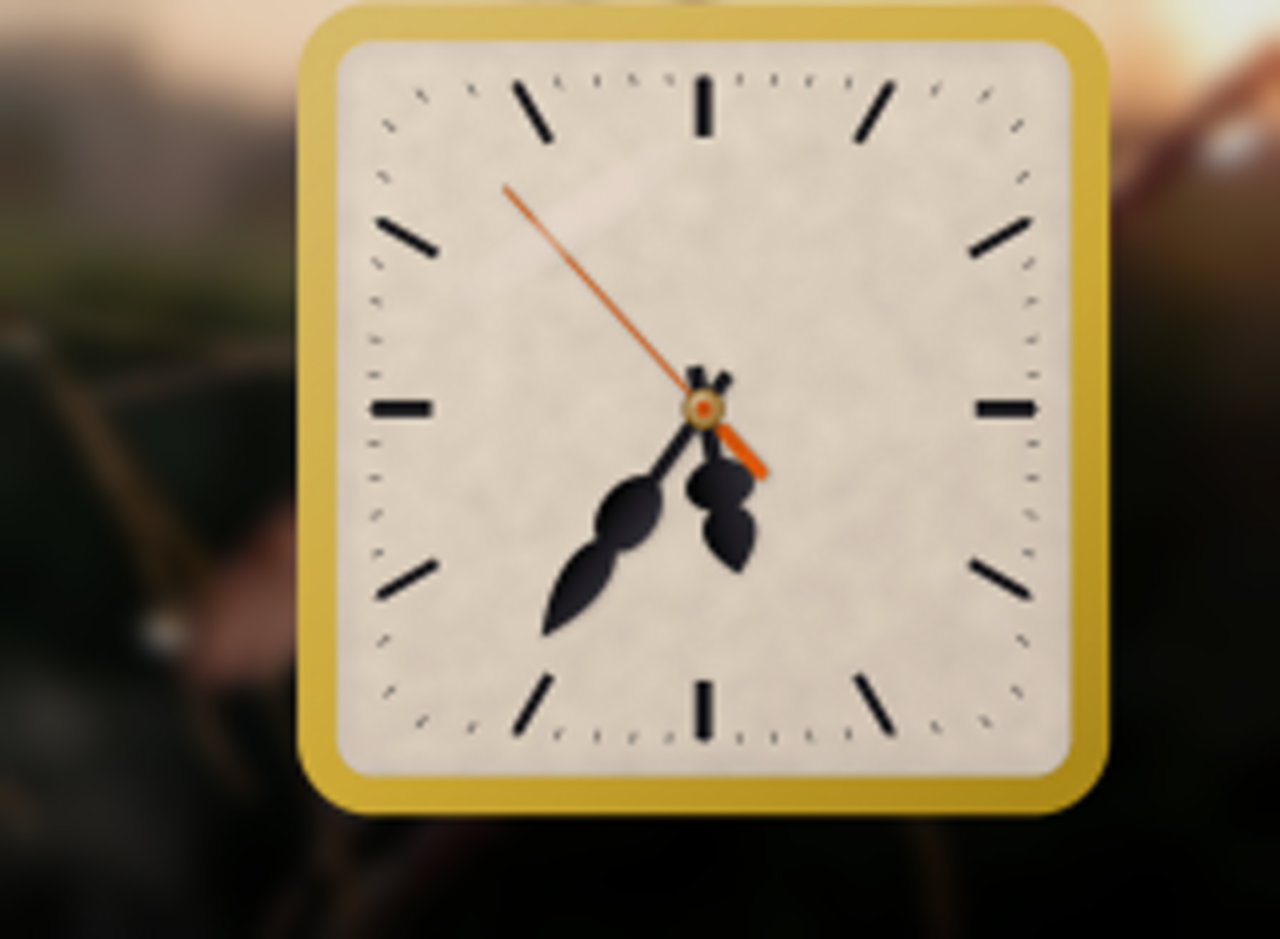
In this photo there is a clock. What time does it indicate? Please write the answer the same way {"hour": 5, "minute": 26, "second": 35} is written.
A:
{"hour": 5, "minute": 35, "second": 53}
